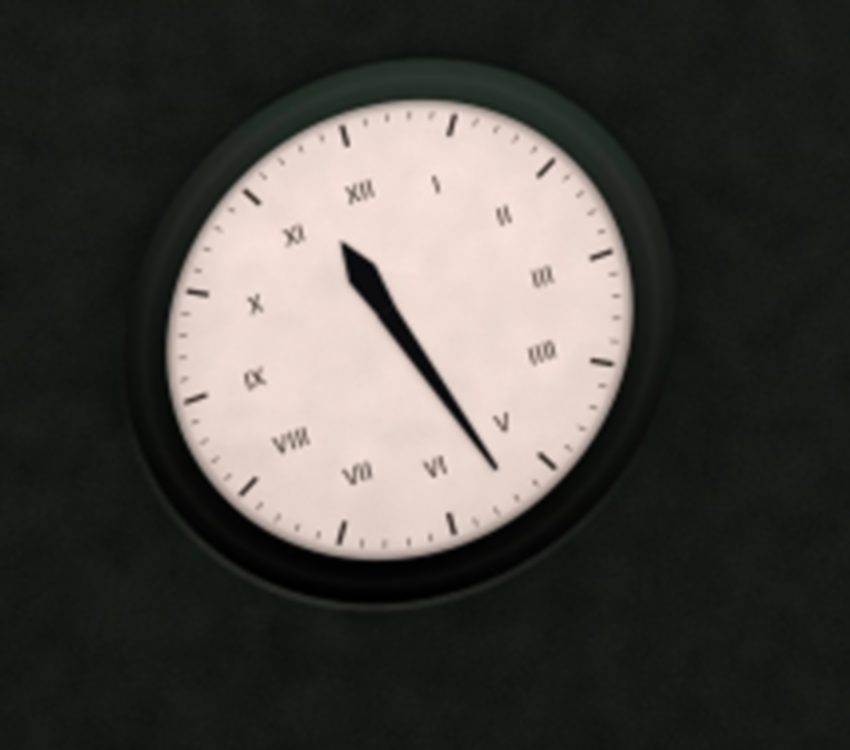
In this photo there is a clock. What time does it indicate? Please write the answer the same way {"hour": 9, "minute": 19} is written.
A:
{"hour": 11, "minute": 27}
